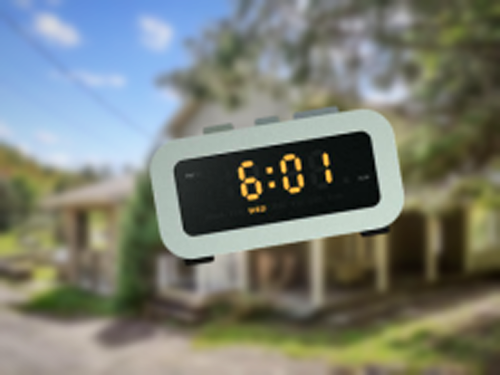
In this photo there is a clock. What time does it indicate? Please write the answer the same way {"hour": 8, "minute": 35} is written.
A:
{"hour": 6, "minute": 1}
